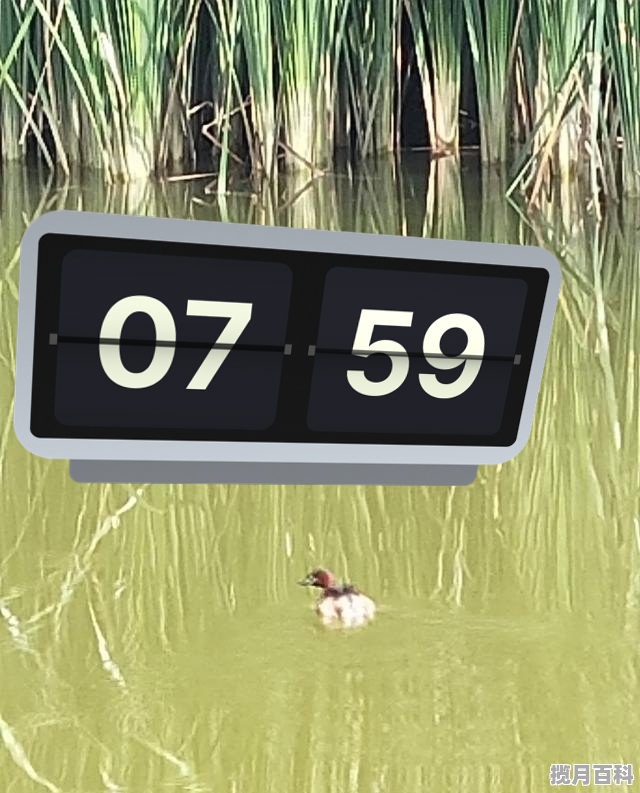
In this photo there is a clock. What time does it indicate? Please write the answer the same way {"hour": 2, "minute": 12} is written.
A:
{"hour": 7, "minute": 59}
